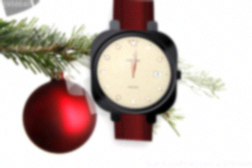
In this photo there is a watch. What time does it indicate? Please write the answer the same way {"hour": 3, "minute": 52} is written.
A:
{"hour": 12, "minute": 1}
